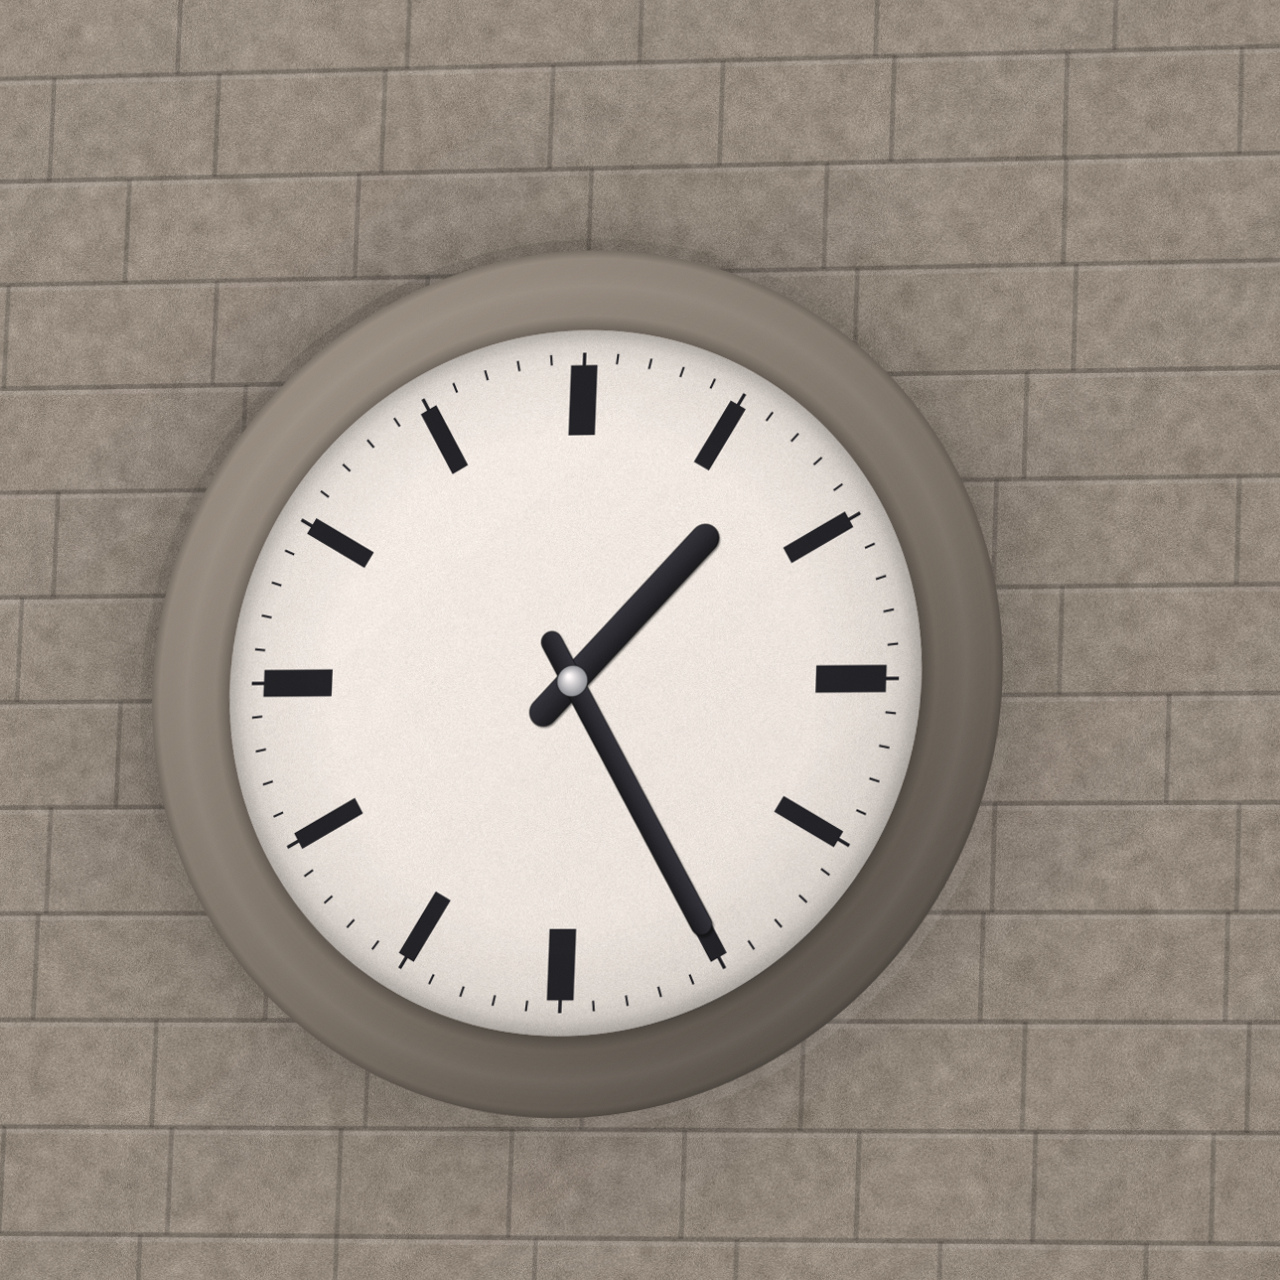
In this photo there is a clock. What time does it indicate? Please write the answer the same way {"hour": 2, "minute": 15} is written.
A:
{"hour": 1, "minute": 25}
